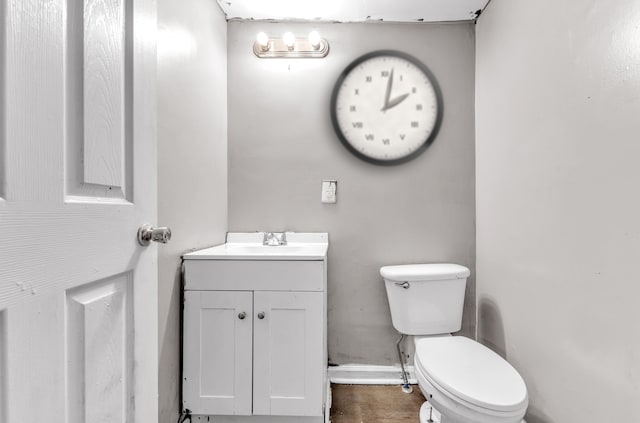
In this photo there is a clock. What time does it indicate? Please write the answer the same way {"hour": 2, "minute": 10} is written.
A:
{"hour": 2, "minute": 2}
